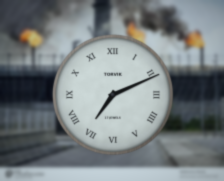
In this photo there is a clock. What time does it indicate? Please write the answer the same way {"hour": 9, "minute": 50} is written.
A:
{"hour": 7, "minute": 11}
